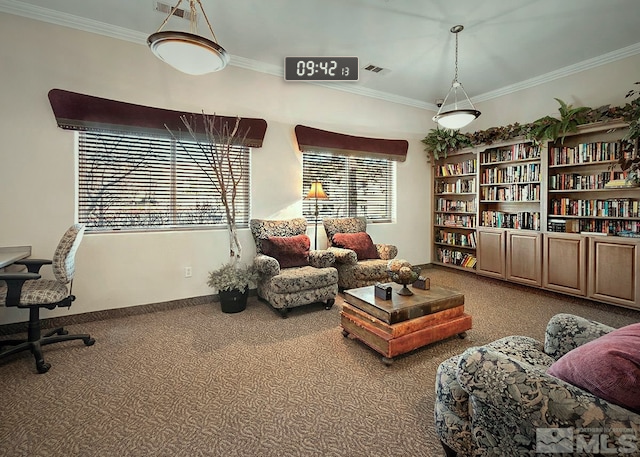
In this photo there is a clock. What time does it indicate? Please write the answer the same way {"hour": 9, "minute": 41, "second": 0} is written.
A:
{"hour": 9, "minute": 42, "second": 13}
